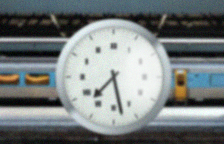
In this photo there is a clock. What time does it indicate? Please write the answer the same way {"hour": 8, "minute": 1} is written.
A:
{"hour": 7, "minute": 28}
